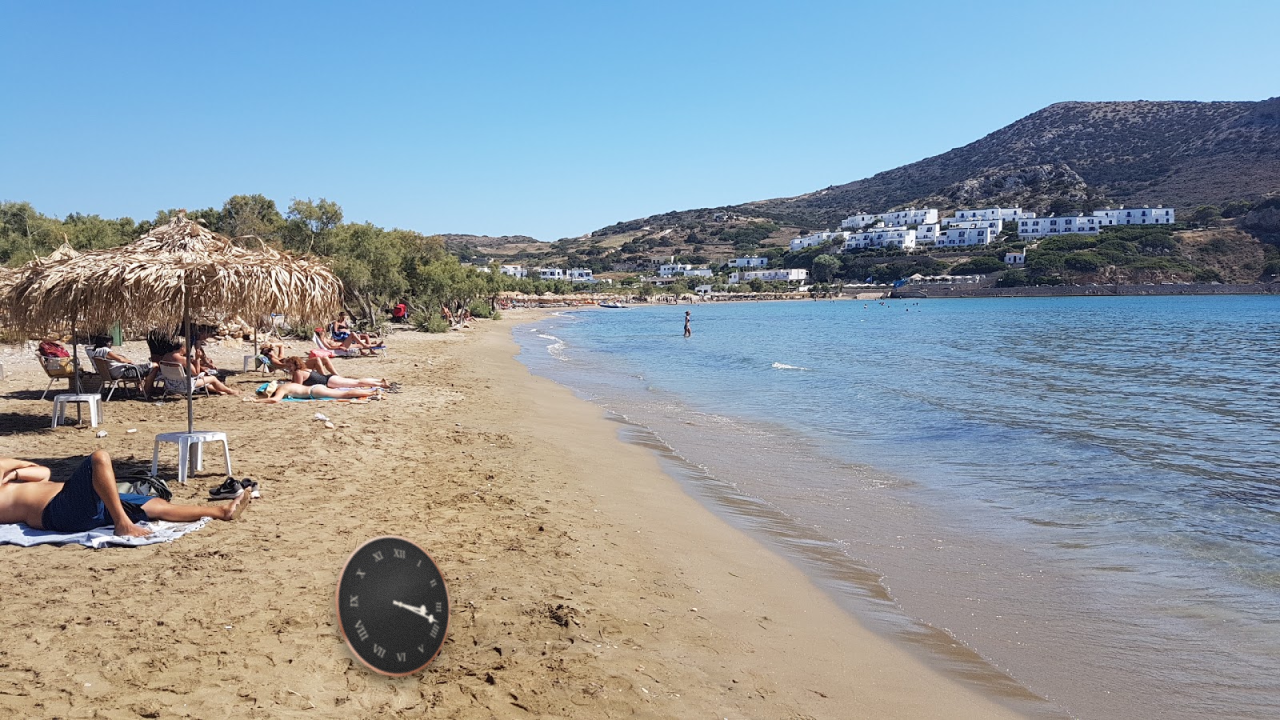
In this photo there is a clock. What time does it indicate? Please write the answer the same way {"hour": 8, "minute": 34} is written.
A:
{"hour": 3, "minute": 18}
